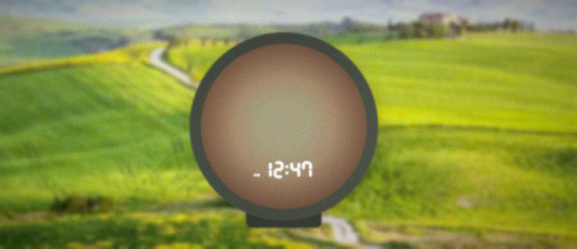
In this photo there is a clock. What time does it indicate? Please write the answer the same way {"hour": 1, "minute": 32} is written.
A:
{"hour": 12, "minute": 47}
